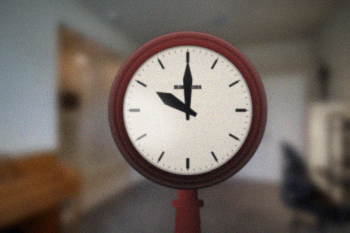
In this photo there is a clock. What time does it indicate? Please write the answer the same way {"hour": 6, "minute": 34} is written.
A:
{"hour": 10, "minute": 0}
